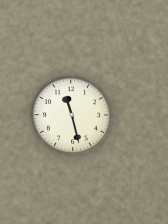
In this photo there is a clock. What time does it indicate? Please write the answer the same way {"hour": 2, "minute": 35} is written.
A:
{"hour": 11, "minute": 28}
